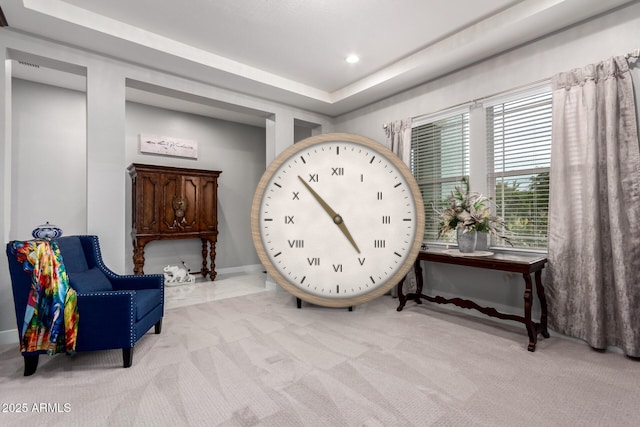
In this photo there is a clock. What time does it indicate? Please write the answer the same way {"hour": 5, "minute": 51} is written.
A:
{"hour": 4, "minute": 53}
